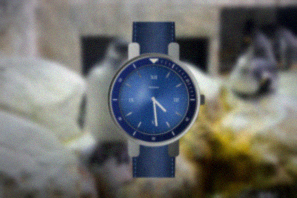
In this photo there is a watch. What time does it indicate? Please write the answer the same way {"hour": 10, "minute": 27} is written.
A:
{"hour": 4, "minute": 29}
